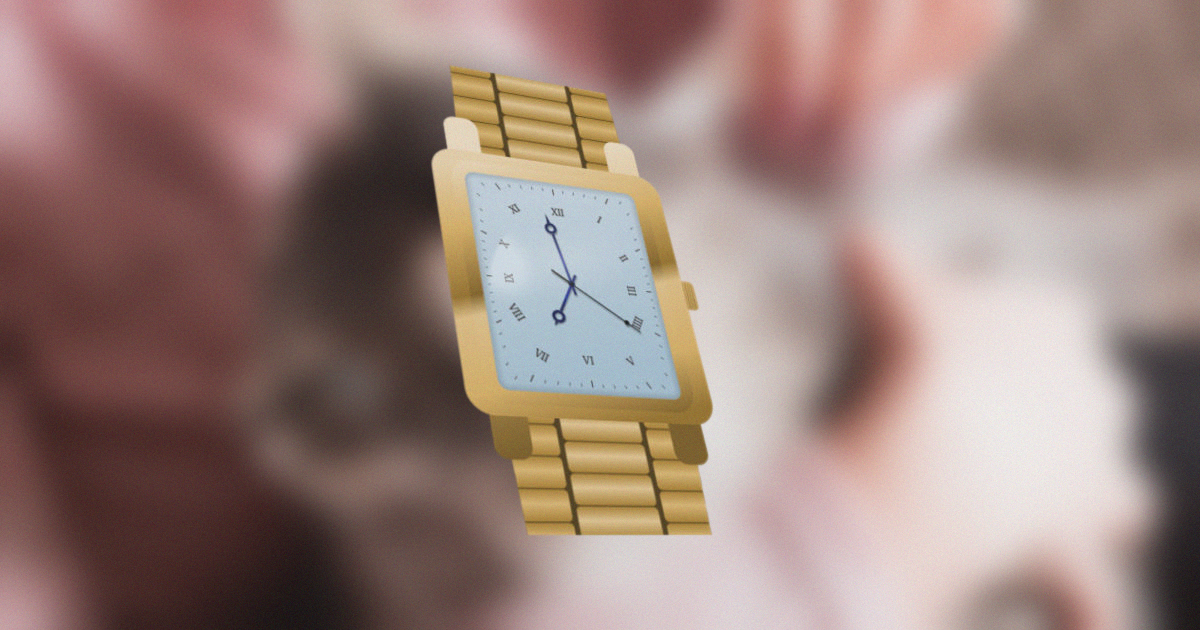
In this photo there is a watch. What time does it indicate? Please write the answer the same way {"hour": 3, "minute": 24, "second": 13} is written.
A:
{"hour": 6, "minute": 58, "second": 21}
